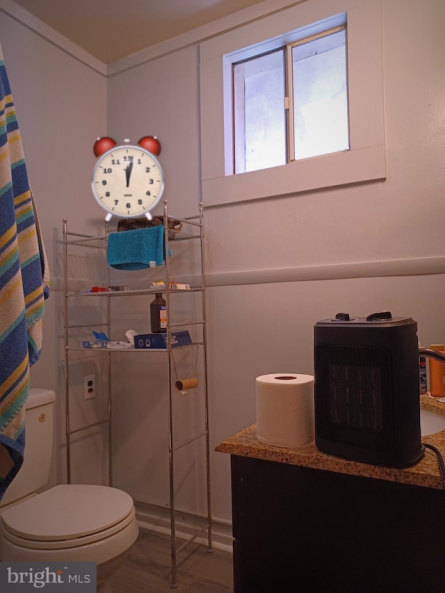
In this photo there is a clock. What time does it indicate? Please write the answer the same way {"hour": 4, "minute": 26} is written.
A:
{"hour": 12, "minute": 2}
